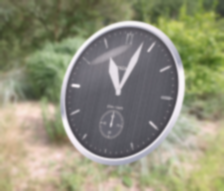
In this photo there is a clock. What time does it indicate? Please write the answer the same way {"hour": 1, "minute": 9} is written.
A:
{"hour": 11, "minute": 3}
